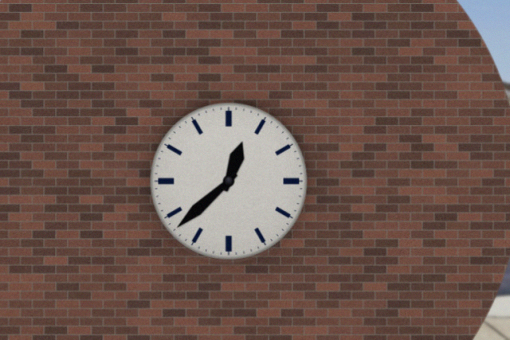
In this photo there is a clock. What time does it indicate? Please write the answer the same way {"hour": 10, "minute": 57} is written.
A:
{"hour": 12, "minute": 38}
